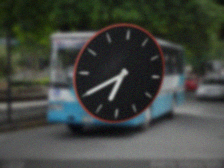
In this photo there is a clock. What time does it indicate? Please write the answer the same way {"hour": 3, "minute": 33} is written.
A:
{"hour": 6, "minute": 40}
